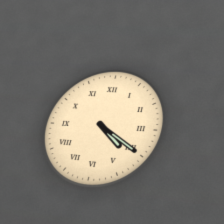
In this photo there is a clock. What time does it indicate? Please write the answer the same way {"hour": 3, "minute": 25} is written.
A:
{"hour": 4, "minute": 20}
